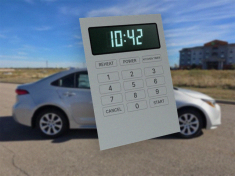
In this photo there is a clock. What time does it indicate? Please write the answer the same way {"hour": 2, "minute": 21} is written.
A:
{"hour": 10, "minute": 42}
